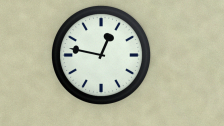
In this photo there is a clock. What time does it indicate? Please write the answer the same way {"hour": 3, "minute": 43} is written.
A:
{"hour": 12, "minute": 47}
